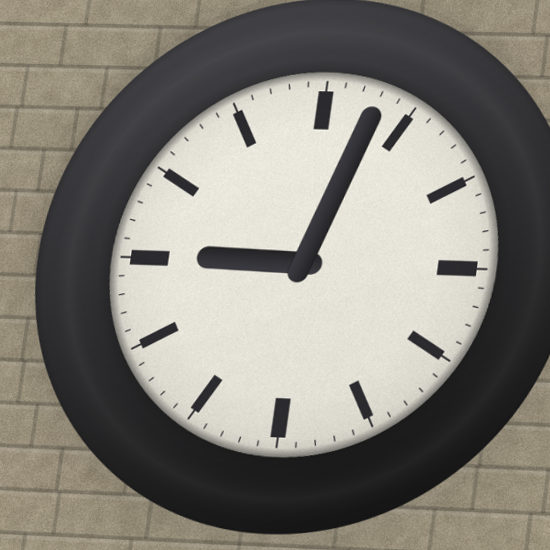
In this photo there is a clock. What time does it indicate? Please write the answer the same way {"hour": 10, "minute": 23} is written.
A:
{"hour": 9, "minute": 3}
